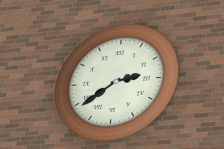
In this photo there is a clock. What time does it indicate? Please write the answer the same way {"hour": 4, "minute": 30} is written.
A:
{"hour": 2, "minute": 39}
